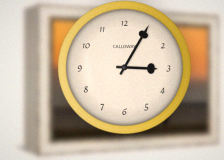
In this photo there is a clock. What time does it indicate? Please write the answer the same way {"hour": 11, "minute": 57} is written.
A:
{"hour": 3, "minute": 5}
